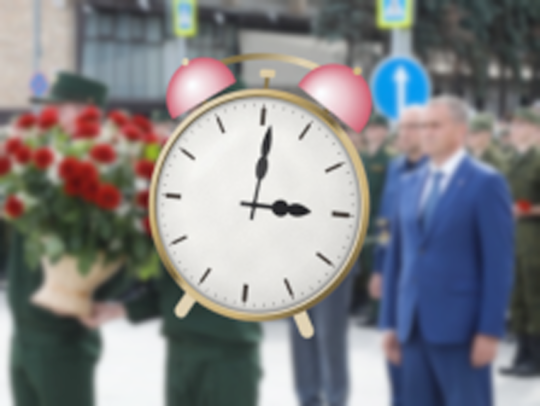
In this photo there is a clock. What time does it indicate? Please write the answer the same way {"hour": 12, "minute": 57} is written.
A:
{"hour": 3, "minute": 1}
